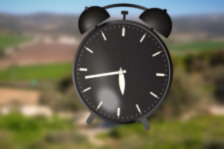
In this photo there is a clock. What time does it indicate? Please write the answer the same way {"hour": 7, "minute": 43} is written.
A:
{"hour": 5, "minute": 43}
